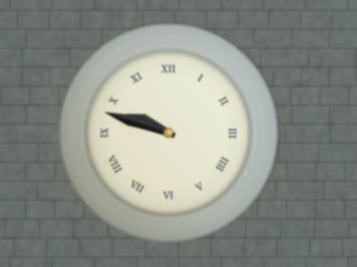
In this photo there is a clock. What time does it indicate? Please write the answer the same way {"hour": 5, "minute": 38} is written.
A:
{"hour": 9, "minute": 48}
